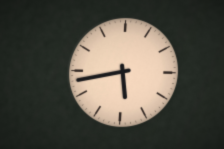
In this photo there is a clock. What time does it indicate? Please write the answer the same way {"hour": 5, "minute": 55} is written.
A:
{"hour": 5, "minute": 43}
